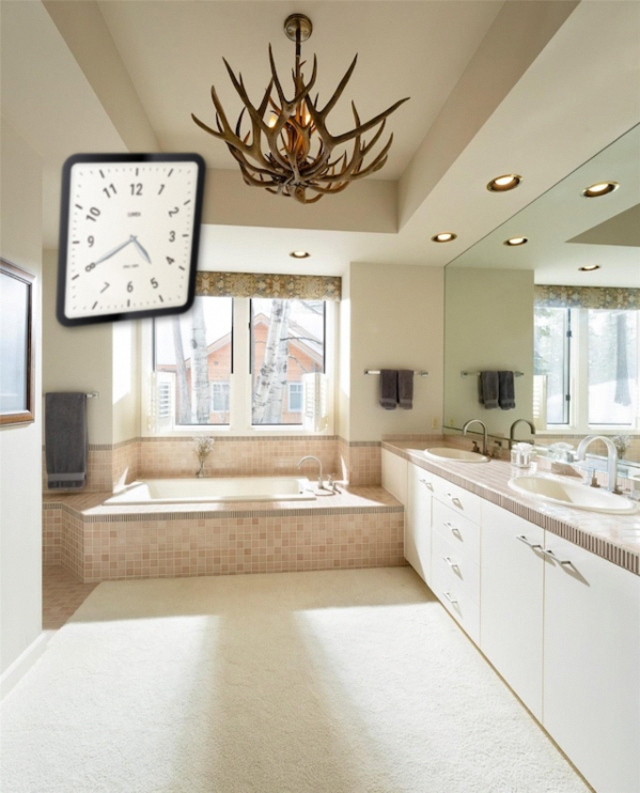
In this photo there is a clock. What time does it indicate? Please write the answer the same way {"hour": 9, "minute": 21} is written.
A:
{"hour": 4, "minute": 40}
